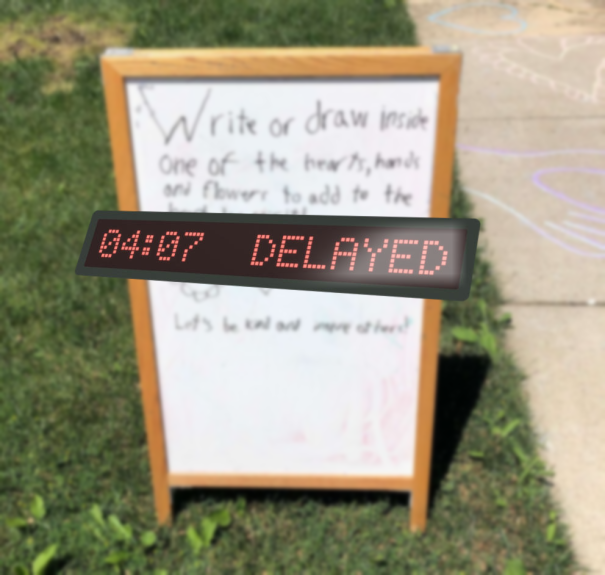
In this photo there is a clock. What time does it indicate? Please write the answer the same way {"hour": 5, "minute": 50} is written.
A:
{"hour": 4, "minute": 7}
